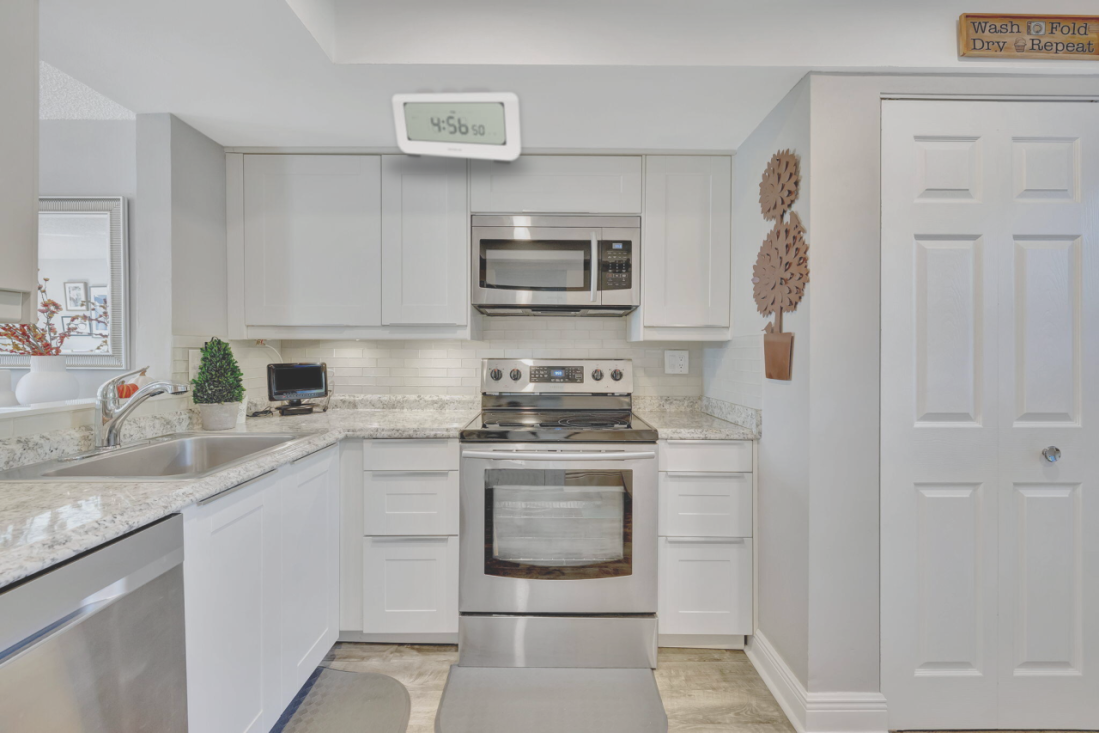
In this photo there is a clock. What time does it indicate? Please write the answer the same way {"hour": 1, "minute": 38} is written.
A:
{"hour": 4, "minute": 56}
